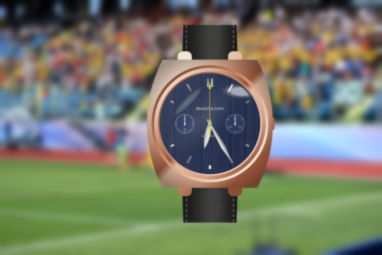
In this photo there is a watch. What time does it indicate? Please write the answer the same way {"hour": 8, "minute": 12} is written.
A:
{"hour": 6, "minute": 25}
